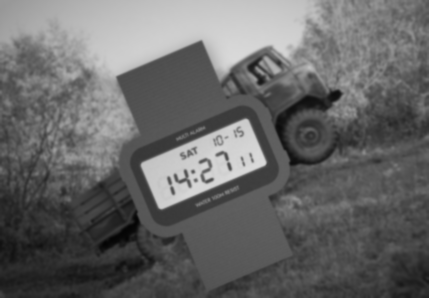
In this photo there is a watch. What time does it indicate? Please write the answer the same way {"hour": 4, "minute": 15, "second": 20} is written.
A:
{"hour": 14, "minute": 27, "second": 11}
